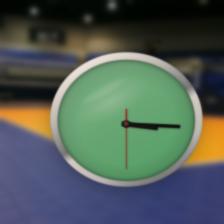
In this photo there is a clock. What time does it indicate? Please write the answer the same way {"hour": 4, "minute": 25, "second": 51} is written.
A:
{"hour": 3, "minute": 15, "second": 30}
